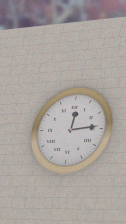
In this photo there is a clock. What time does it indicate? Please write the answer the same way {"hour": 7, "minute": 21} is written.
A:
{"hour": 12, "minute": 14}
